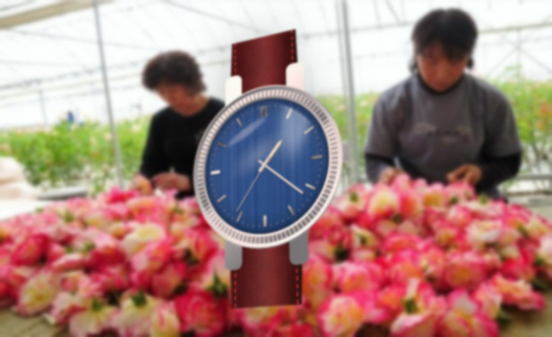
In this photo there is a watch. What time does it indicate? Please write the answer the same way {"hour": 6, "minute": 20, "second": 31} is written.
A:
{"hour": 1, "minute": 21, "second": 36}
